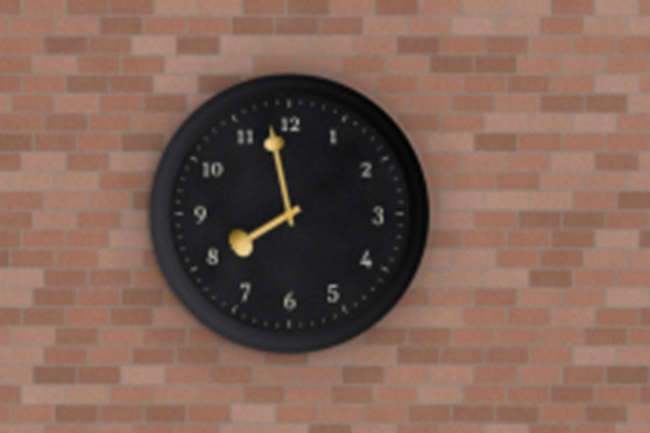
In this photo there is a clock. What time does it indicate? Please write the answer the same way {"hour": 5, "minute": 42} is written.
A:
{"hour": 7, "minute": 58}
